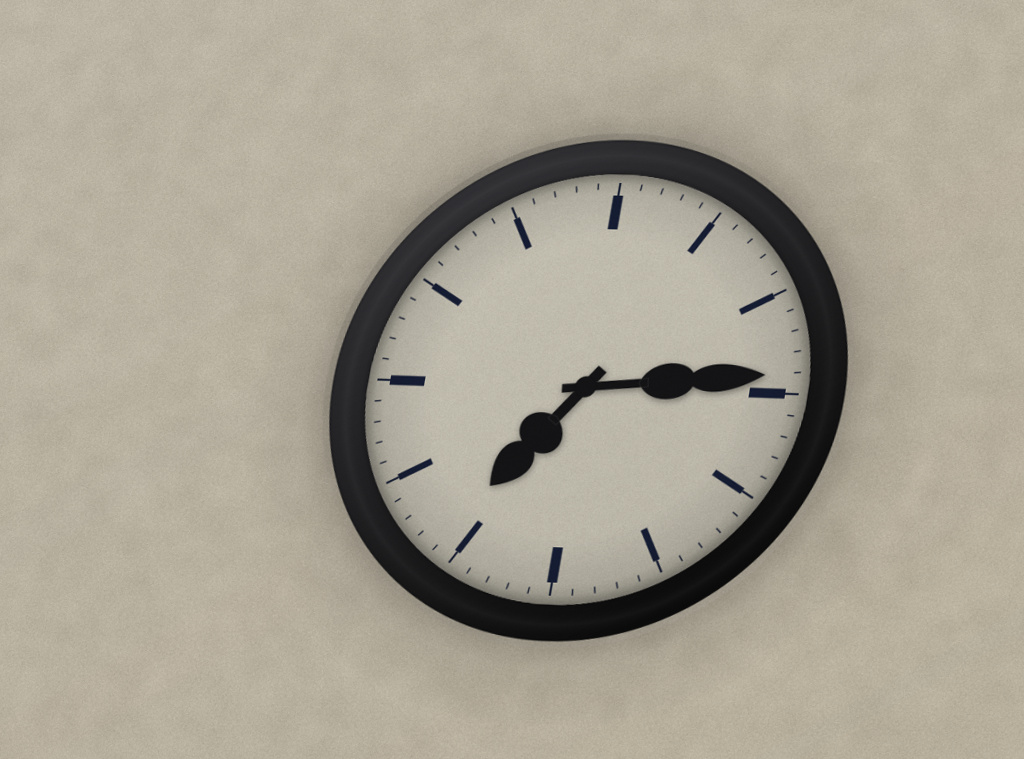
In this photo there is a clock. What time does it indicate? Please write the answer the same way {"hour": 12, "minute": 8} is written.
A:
{"hour": 7, "minute": 14}
